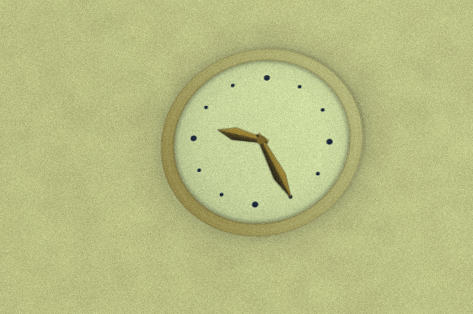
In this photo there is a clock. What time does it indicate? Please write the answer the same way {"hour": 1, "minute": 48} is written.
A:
{"hour": 9, "minute": 25}
